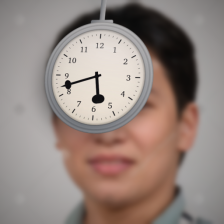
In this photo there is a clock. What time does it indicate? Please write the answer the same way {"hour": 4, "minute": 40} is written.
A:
{"hour": 5, "minute": 42}
